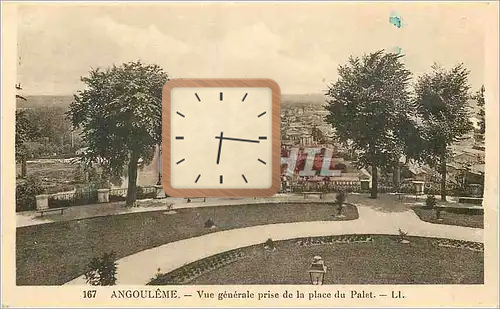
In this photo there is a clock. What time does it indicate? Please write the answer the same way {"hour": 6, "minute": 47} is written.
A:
{"hour": 6, "minute": 16}
